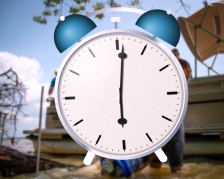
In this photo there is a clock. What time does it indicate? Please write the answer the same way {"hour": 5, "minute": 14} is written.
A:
{"hour": 6, "minute": 1}
